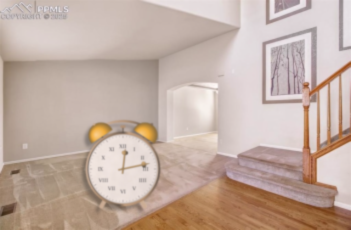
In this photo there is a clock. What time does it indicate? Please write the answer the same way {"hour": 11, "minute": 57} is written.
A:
{"hour": 12, "minute": 13}
